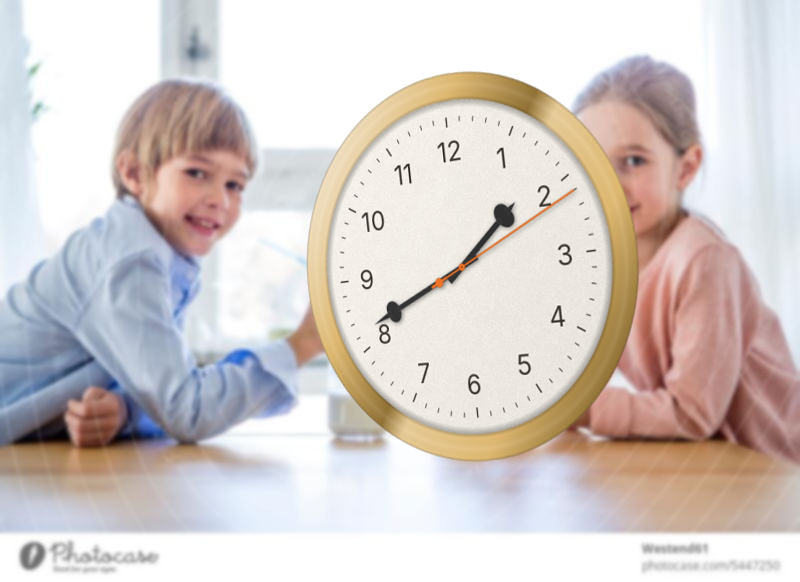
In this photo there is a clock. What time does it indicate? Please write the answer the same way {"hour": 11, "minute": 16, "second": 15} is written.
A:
{"hour": 1, "minute": 41, "second": 11}
